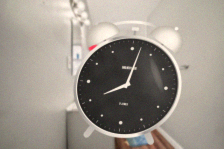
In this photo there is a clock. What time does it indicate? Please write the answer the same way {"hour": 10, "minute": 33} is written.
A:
{"hour": 8, "minute": 2}
